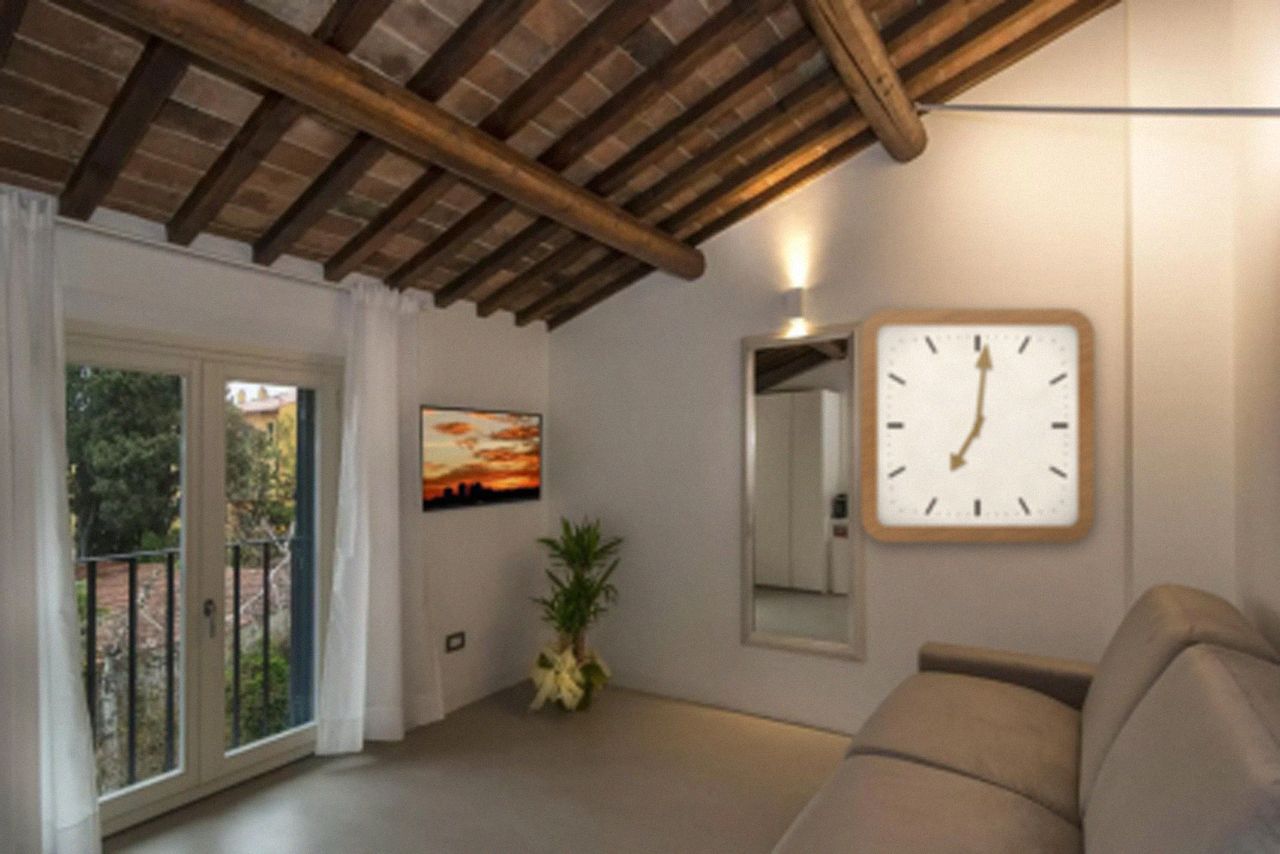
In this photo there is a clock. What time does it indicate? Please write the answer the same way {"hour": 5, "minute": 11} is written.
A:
{"hour": 7, "minute": 1}
